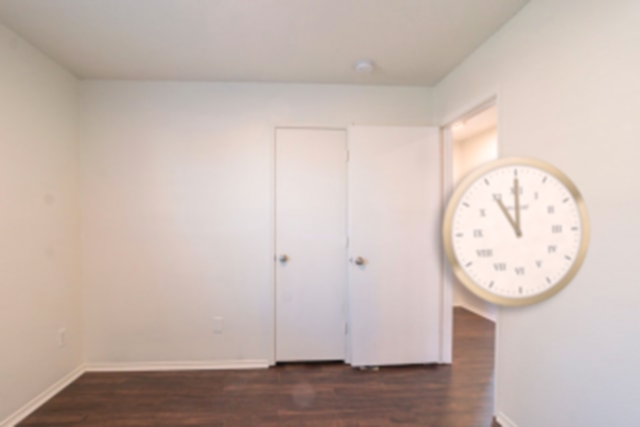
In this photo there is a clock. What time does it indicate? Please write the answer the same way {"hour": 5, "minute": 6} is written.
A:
{"hour": 11, "minute": 0}
